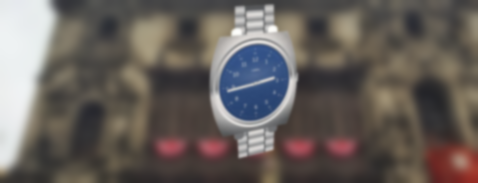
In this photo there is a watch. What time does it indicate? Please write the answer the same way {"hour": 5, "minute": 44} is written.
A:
{"hour": 2, "minute": 44}
